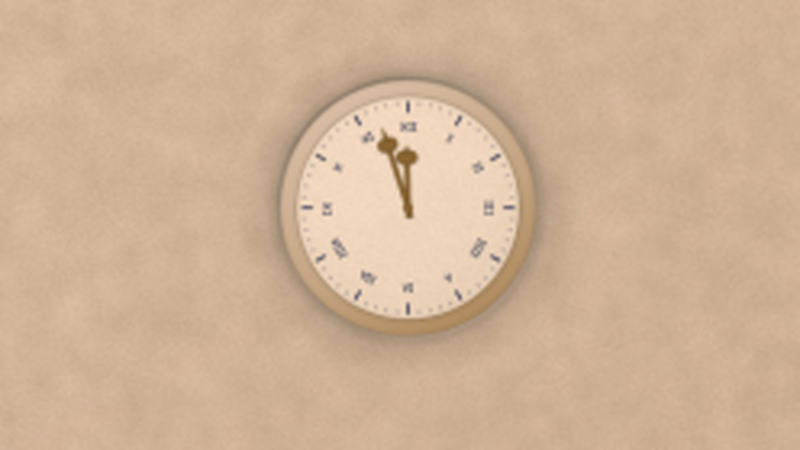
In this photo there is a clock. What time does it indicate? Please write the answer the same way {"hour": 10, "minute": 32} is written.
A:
{"hour": 11, "minute": 57}
